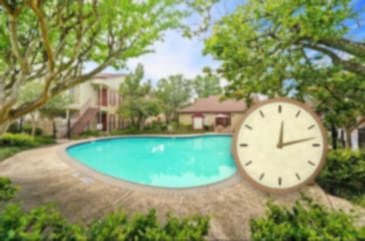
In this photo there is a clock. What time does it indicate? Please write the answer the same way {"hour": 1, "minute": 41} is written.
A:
{"hour": 12, "minute": 13}
